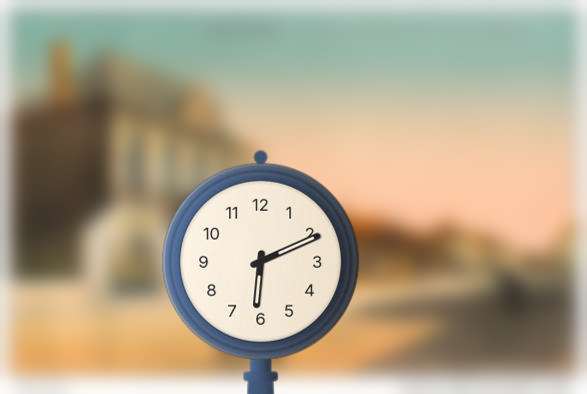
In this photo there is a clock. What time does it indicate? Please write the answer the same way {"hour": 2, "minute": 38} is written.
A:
{"hour": 6, "minute": 11}
